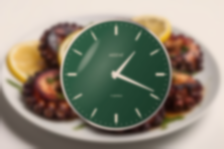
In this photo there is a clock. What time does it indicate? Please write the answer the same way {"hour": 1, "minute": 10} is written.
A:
{"hour": 1, "minute": 19}
